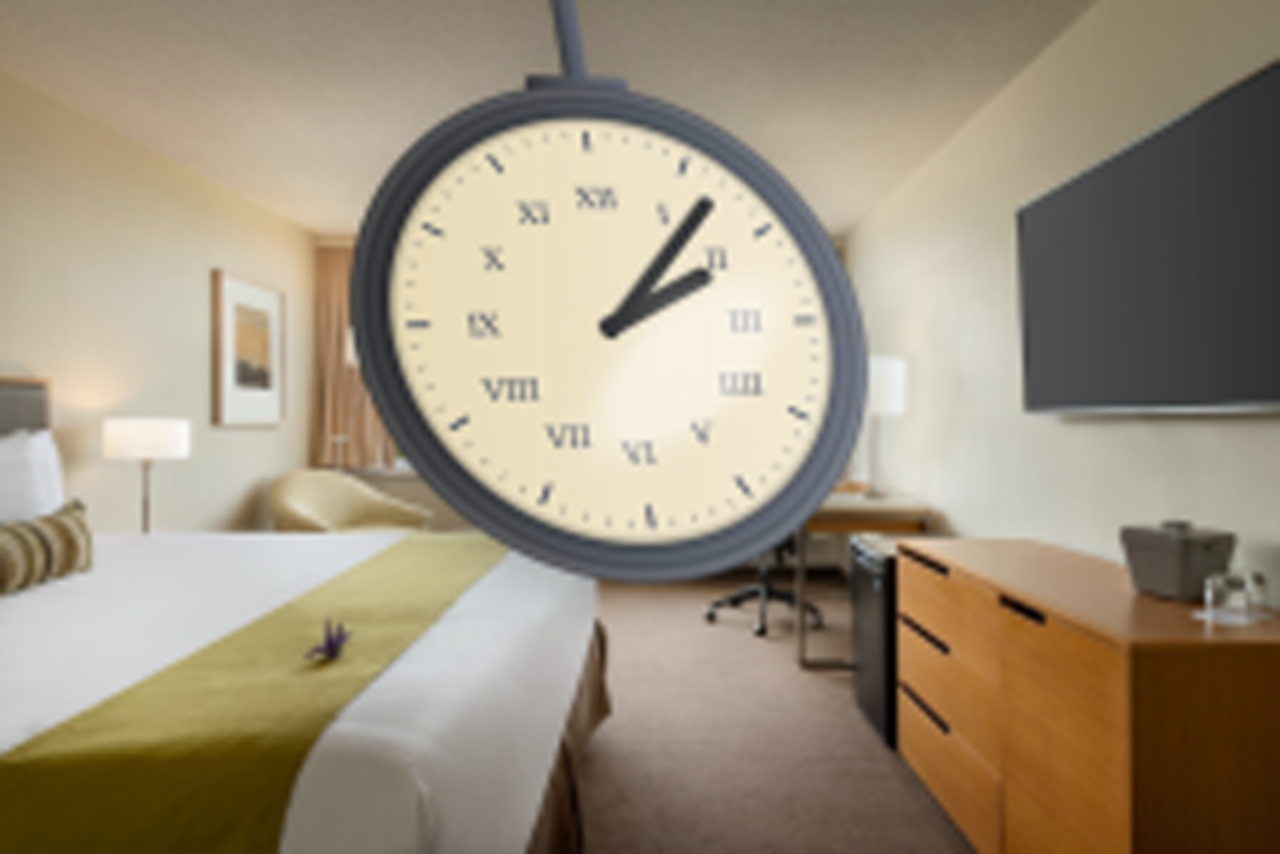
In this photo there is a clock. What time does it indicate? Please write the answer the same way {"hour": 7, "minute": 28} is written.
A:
{"hour": 2, "minute": 7}
